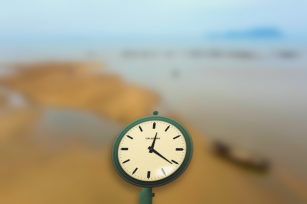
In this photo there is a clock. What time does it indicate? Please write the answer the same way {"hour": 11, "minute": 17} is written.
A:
{"hour": 12, "minute": 21}
